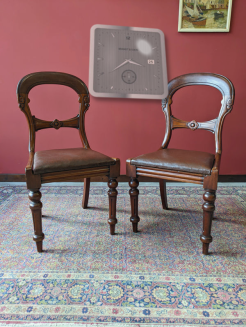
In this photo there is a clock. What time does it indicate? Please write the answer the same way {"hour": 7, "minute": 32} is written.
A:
{"hour": 3, "minute": 39}
